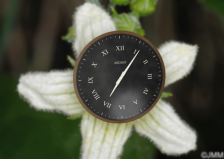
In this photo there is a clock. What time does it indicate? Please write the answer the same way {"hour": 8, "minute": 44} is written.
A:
{"hour": 7, "minute": 6}
